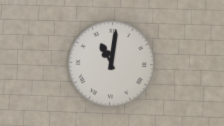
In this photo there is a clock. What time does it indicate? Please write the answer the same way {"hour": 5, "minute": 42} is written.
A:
{"hour": 11, "minute": 1}
